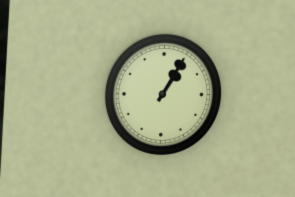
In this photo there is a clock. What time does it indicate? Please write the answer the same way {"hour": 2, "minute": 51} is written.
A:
{"hour": 1, "minute": 5}
